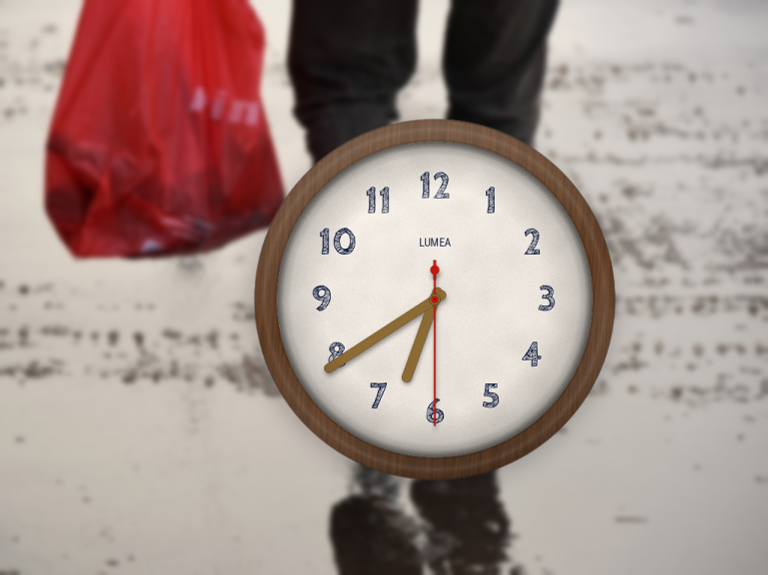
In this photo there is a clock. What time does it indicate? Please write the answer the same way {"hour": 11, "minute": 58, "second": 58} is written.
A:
{"hour": 6, "minute": 39, "second": 30}
